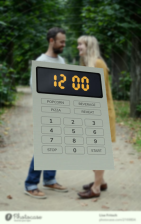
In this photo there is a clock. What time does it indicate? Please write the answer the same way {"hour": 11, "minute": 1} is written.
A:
{"hour": 12, "minute": 0}
